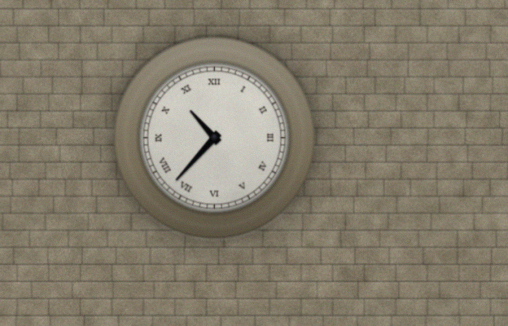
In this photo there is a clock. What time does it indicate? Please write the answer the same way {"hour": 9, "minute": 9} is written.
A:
{"hour": 10, "minute": 37}
